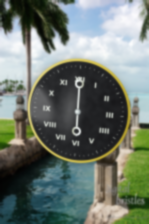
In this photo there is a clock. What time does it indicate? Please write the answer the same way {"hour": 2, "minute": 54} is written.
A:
{"hour": 6, "minute": 0}
